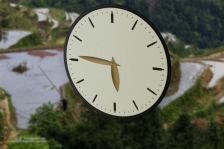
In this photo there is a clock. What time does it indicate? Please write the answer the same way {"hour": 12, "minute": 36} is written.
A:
{"hour": 5, "minute": 46}
